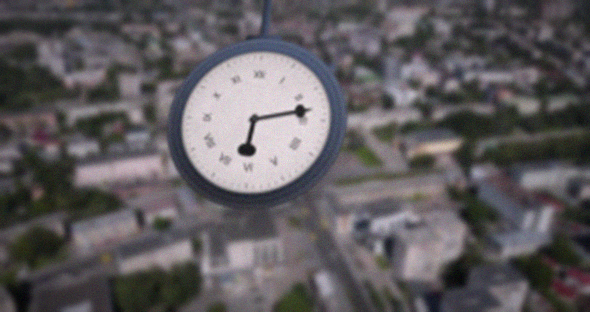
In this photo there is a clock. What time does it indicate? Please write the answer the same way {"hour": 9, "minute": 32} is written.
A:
{"hour": 6, "minute": 13}
